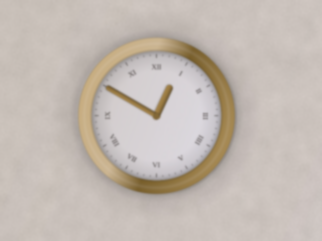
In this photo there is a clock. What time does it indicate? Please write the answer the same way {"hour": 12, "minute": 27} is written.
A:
{"hour": 12, "minute": 50}
